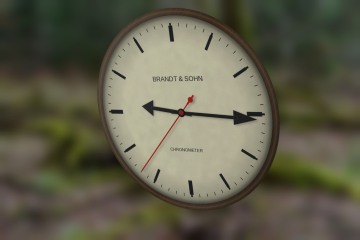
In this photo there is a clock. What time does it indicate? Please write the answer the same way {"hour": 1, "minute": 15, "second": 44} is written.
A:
{"hour": 9, "minute": 15, "second": 37}
